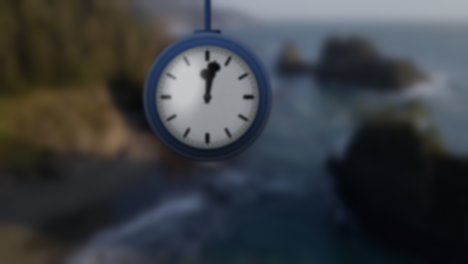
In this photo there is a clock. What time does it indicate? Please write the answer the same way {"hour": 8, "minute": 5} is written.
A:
{"hour": 12, "minute": 2}
